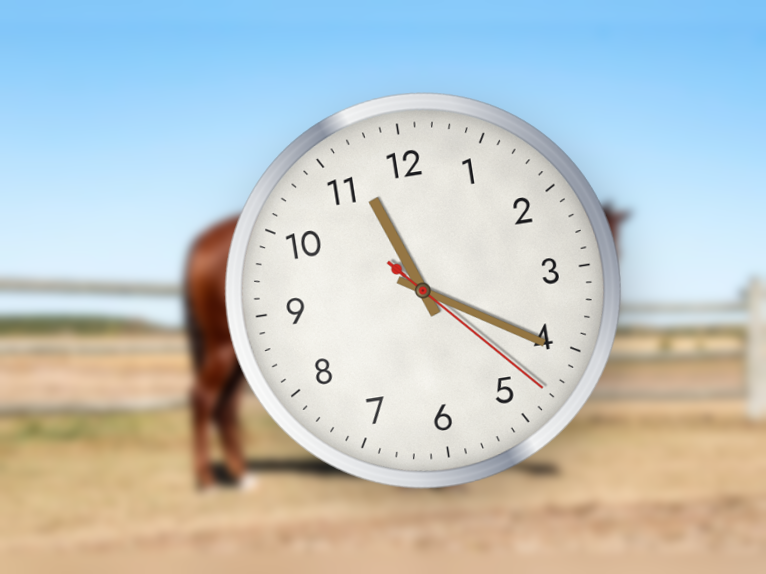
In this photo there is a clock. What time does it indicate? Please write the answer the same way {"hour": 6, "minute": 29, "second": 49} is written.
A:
{"hour": 11, "minute": 20, "second": 23}
